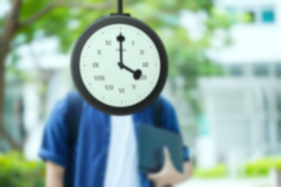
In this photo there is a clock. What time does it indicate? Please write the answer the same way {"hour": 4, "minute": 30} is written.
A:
{"hour": 4, "minute": 0}
